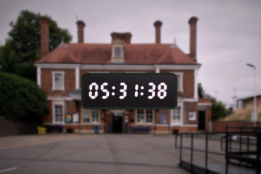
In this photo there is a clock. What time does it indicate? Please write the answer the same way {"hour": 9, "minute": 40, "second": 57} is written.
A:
{"hour": 5, "minute": 31, "second": 38}
